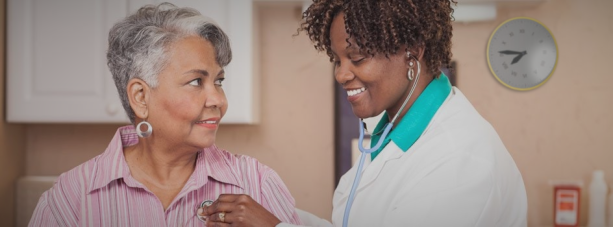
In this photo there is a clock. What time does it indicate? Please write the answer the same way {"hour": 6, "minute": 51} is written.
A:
{"hour": 7, "minute": 46}
